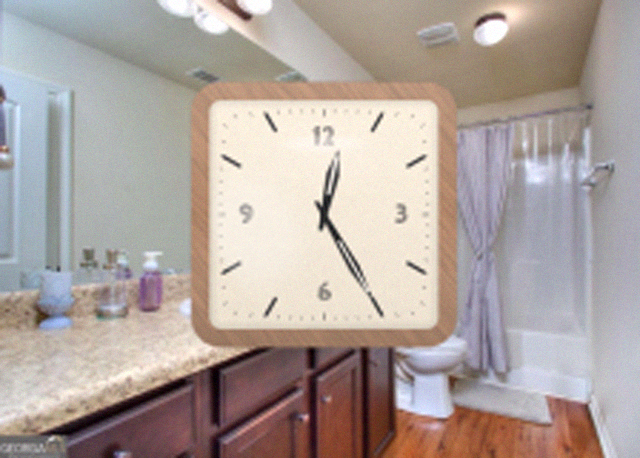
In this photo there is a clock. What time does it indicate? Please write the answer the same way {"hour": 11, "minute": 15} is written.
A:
{"hour": 12, "minute": 25}
